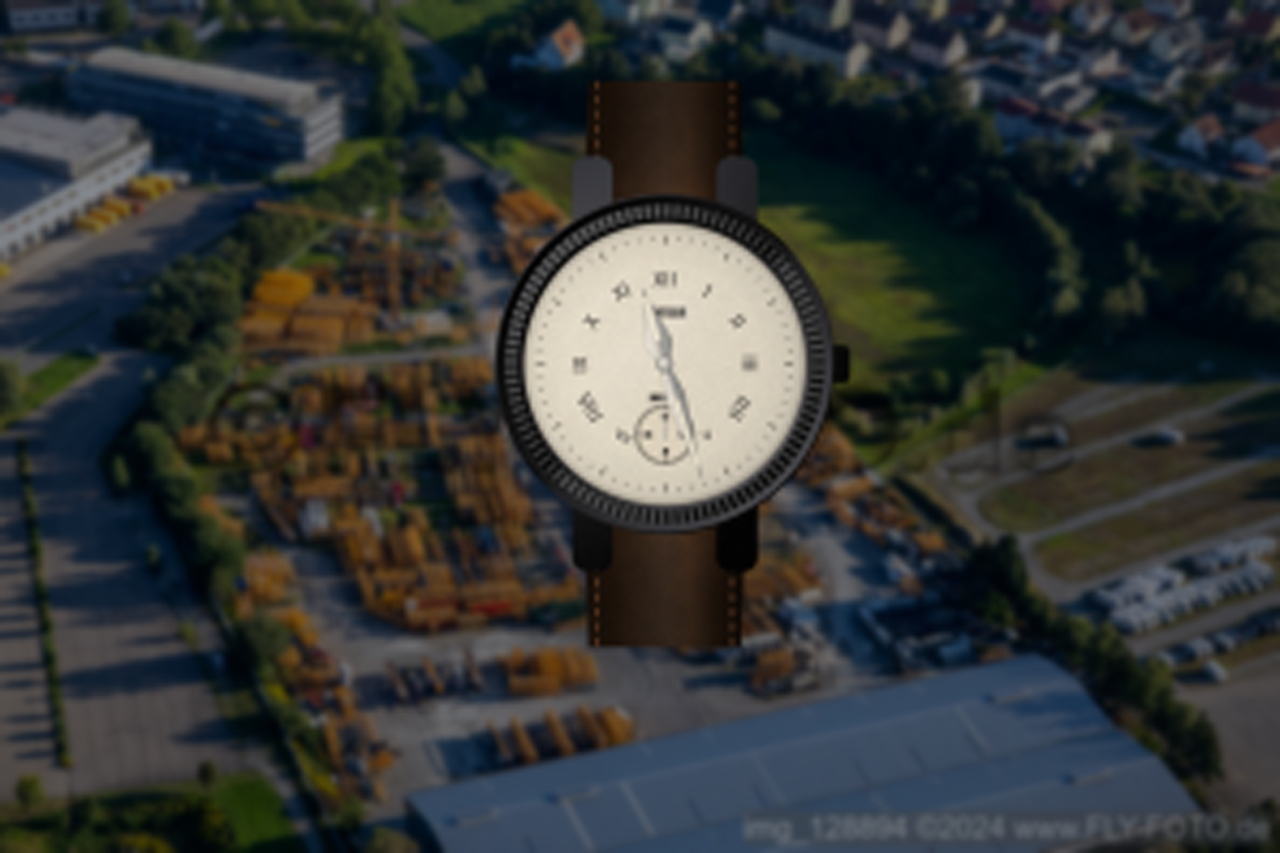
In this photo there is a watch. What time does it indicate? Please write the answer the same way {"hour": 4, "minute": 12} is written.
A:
{"hour": 11, "minute": 27}
